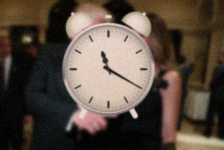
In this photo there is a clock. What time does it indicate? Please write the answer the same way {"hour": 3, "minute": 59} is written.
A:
{"hour": 11, "minute": 20}
